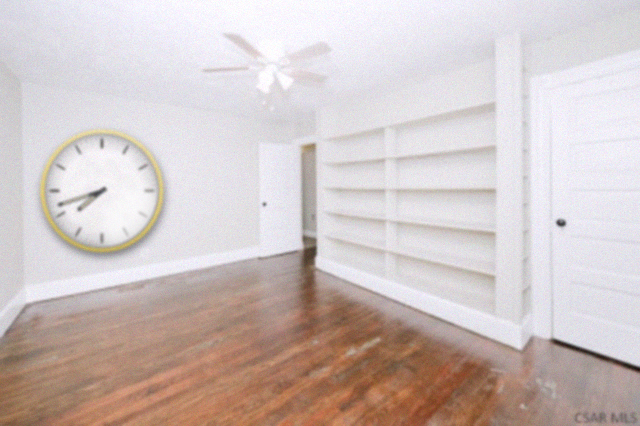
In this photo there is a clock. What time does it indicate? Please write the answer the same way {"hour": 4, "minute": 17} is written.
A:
{"hour": 7, "minute": 42}
